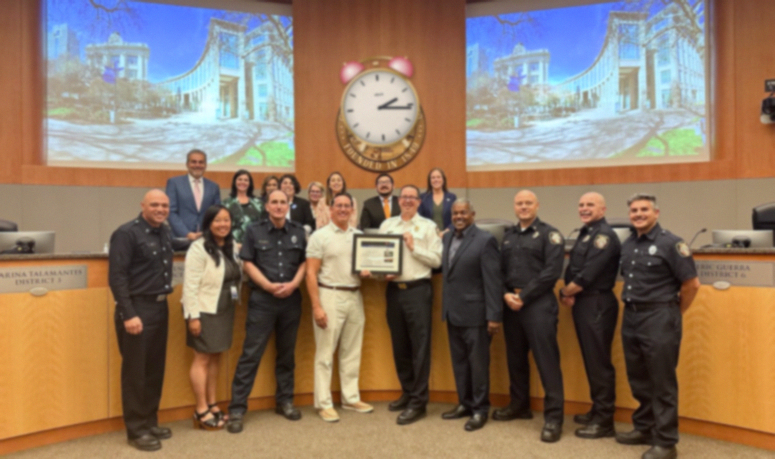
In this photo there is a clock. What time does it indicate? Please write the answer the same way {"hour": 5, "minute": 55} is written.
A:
{"hour": 2, "minute": 16}
